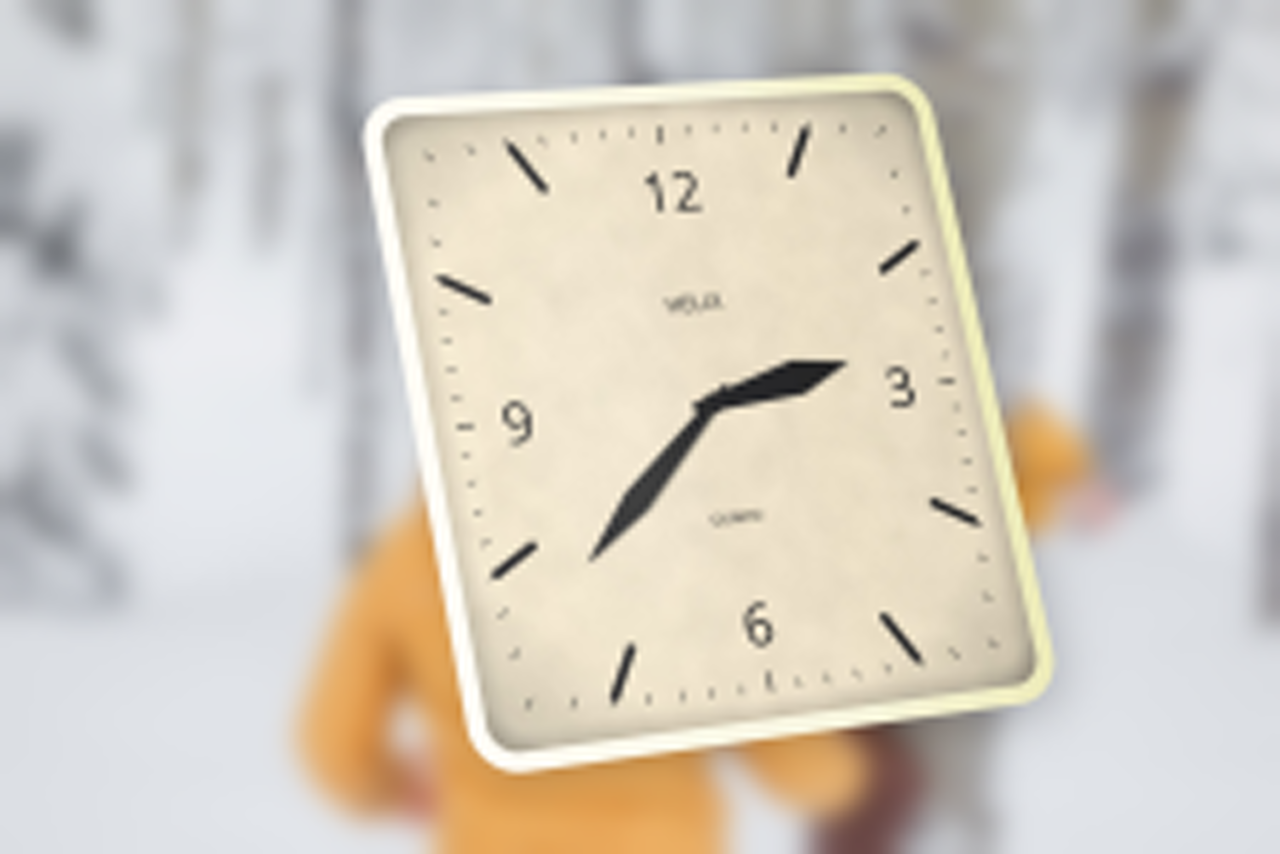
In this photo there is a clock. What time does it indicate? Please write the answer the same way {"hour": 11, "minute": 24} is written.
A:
{"hour": 2, "minute": 38}
